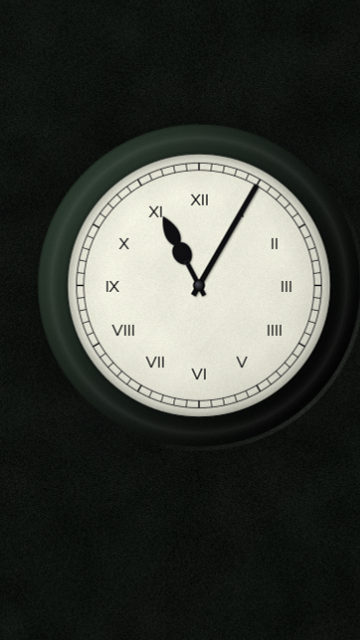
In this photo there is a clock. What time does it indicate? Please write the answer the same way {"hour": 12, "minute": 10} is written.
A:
{"hour": 11, "minute": 5}
